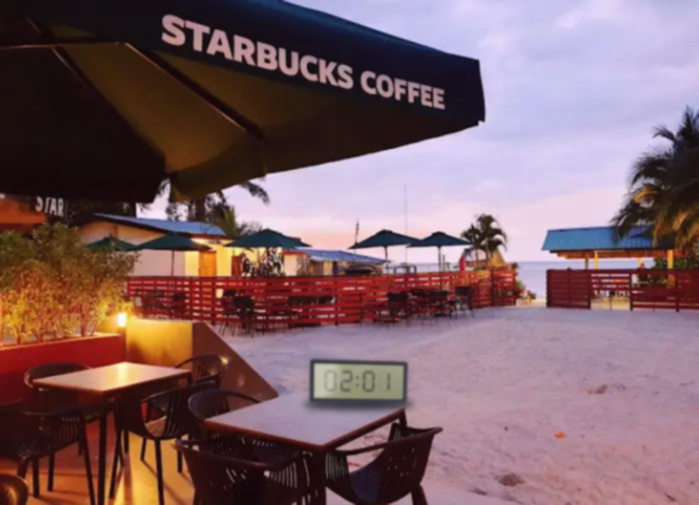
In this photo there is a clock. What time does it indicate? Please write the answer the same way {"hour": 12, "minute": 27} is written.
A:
{"hour": 2, "minute": 1}
